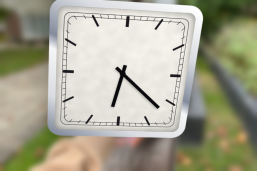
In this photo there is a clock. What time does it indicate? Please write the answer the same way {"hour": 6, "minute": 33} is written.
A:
{"hour": 6, "minute": 22}
